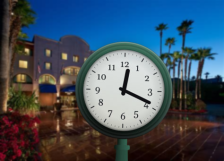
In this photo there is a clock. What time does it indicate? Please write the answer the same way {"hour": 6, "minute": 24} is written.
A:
{"hour": 12, "minute": 19}
